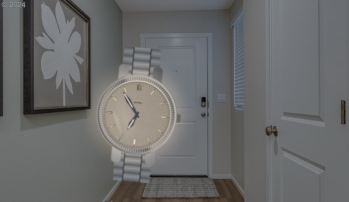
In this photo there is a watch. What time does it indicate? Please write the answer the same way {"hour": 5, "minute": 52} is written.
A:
{"hour": 6, "minute": 54}
